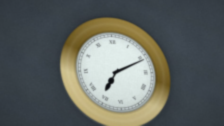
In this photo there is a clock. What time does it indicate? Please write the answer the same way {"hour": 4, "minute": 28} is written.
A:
{"hour": 7, "minute": 11}
